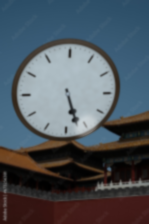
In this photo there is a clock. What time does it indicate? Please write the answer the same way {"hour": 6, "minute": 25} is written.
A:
{"hour": 5, "minute": 27}
